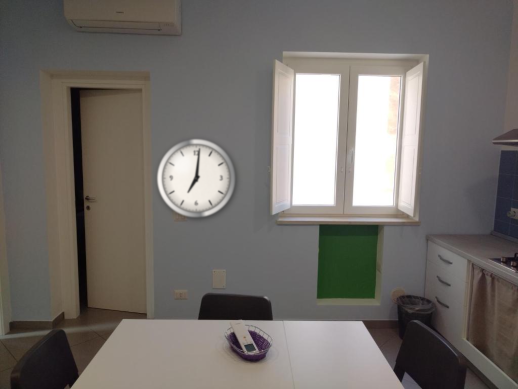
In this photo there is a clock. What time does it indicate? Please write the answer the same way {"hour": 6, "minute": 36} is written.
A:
{"hour": 7, "minute": 1}
